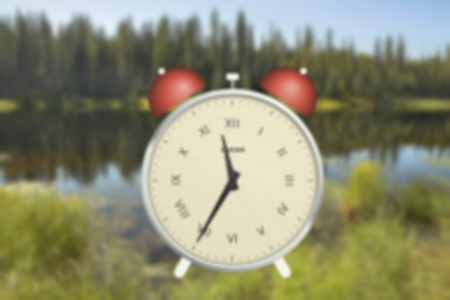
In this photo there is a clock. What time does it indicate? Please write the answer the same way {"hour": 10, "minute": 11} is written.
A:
{"hour": 11, "minute": 35}
